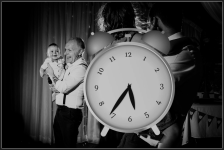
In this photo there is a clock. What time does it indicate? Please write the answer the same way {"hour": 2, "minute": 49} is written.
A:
{"hour": 5, "minute": 36}
